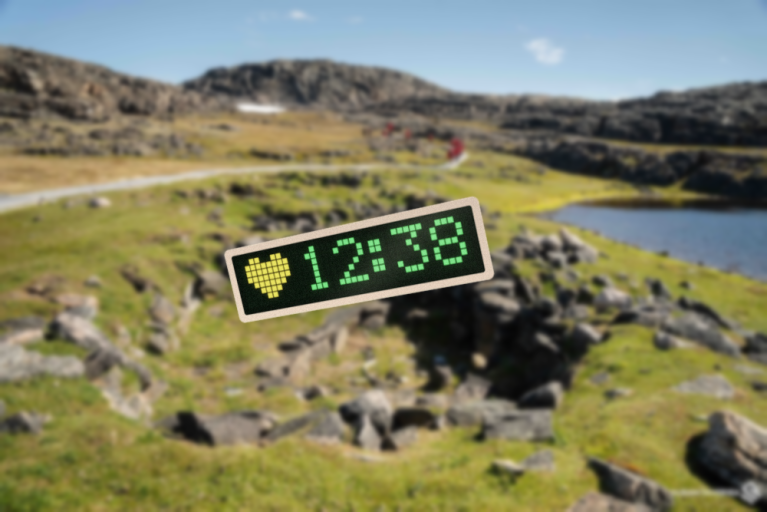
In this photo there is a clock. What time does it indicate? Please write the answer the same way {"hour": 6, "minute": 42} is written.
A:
{"hour": 12, "minute": 38}
